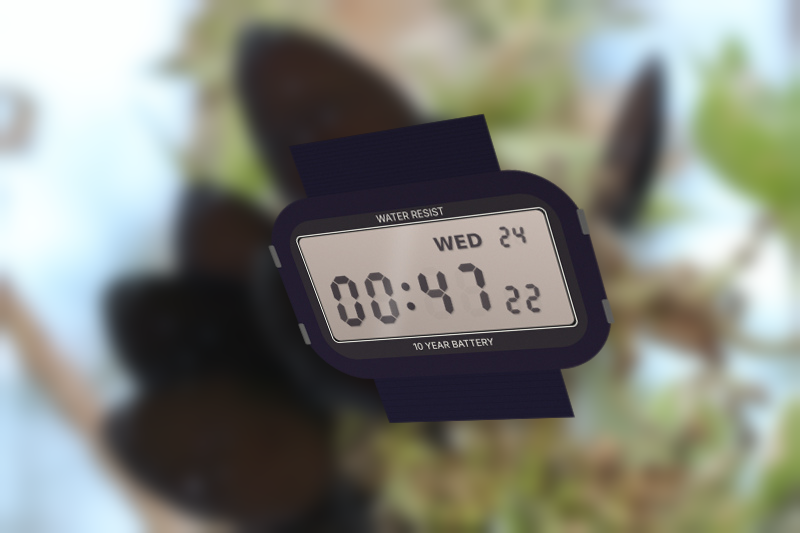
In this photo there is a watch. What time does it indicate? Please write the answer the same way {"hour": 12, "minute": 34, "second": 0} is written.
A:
{"hour": 0, "minute": 47, "second": 22}
